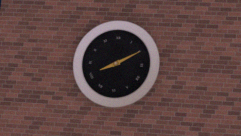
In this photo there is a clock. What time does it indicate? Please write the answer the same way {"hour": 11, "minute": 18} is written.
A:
{"hour": 8, "minute": 10}
